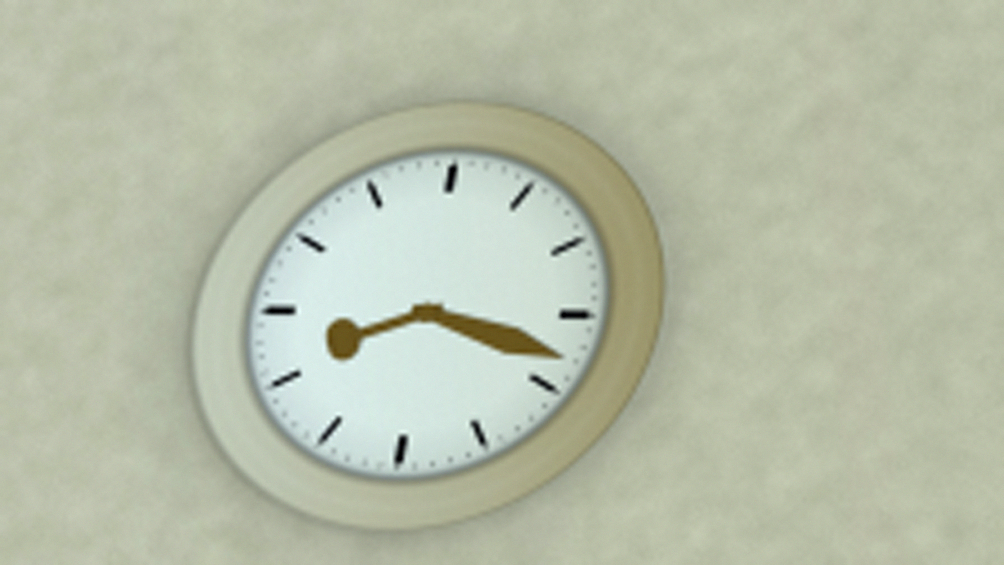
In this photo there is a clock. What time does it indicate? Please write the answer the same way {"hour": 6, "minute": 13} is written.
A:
{"hour": 8, "minute": 18}
